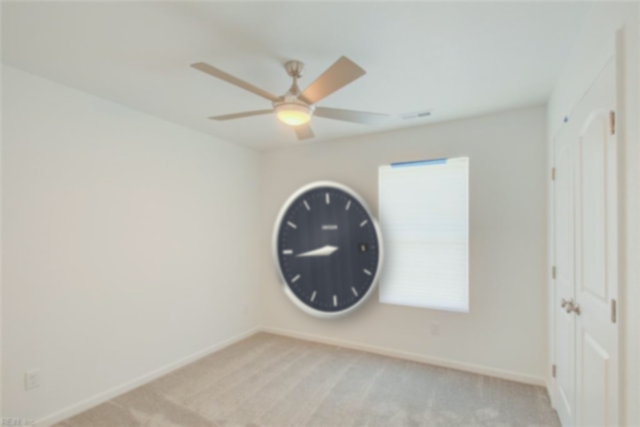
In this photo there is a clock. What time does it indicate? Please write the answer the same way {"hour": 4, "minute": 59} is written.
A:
{"hour": 8, "minute": 44}
